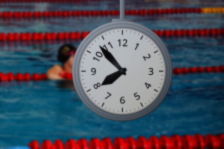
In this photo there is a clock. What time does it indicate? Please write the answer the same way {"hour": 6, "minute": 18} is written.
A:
{"hour": 7, "minute": 53}
